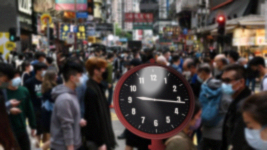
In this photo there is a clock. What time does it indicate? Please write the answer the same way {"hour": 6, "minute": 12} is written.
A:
{"hour": 9, "minute": 16}
